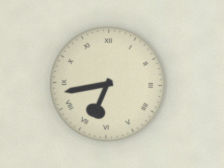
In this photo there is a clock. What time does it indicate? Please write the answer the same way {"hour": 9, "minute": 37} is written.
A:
{"hour": 6, "minute": 43}
